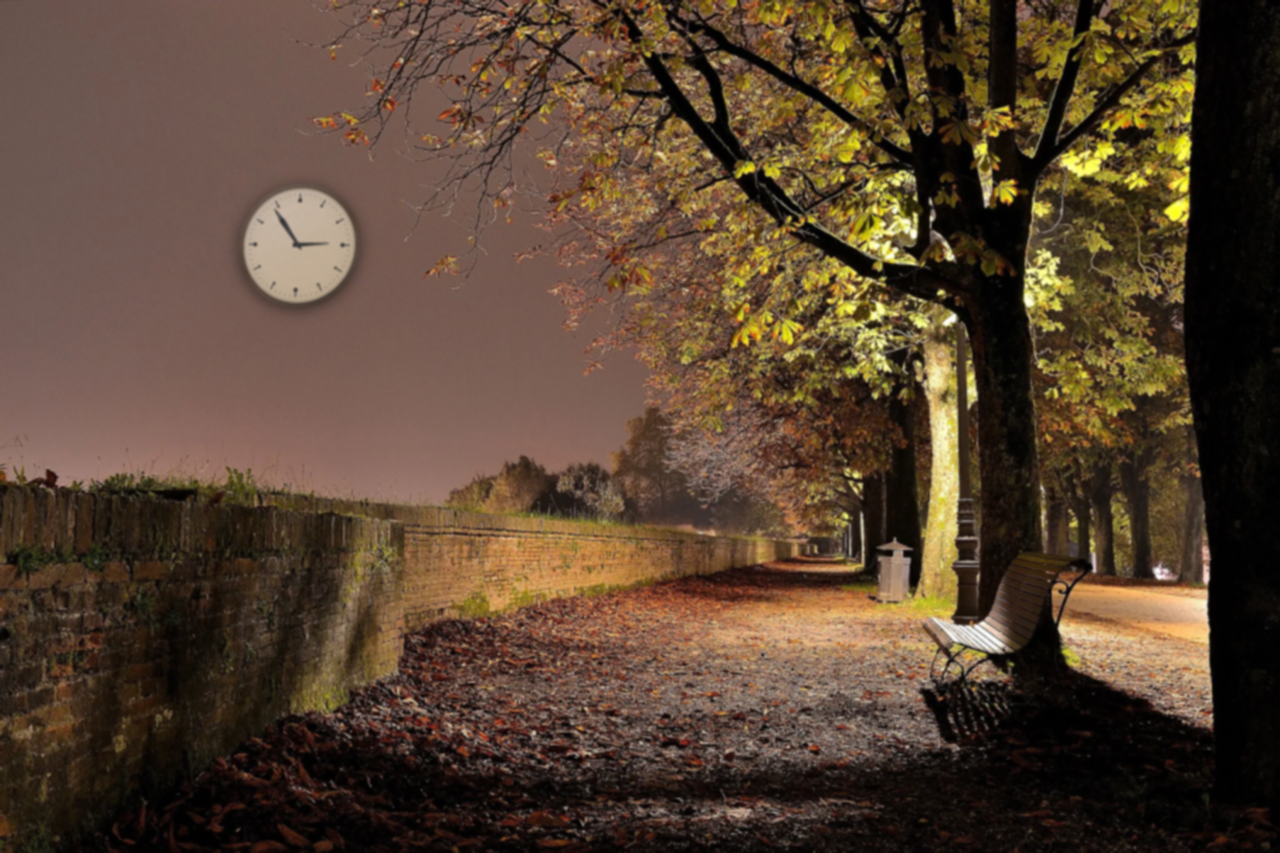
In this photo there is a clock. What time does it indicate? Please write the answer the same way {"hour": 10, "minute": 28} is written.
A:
{"hour": 2, "minute": 54}
